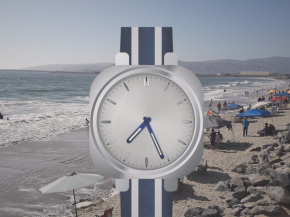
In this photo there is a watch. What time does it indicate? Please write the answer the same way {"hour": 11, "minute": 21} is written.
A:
{"hour": 7, "minute": 26}
